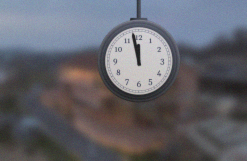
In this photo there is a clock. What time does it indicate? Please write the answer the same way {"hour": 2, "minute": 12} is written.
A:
{"hour": 11, "minute": 58}
